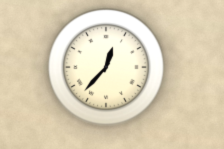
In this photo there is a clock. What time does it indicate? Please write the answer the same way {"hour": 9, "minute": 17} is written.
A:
{"hour": 12, "minute": 37}
